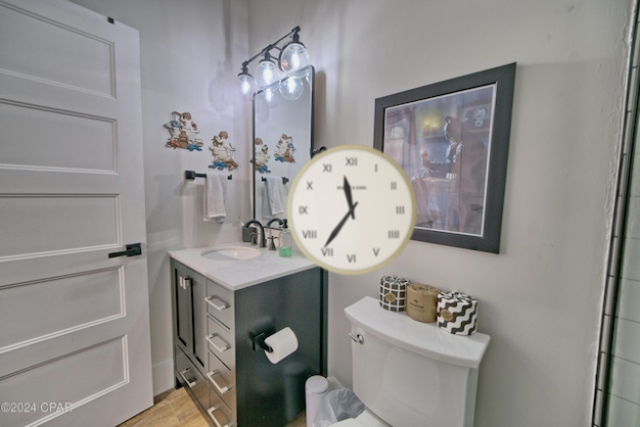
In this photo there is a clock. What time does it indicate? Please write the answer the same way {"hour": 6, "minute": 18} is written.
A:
{"hour": 11, "minute": 36}
